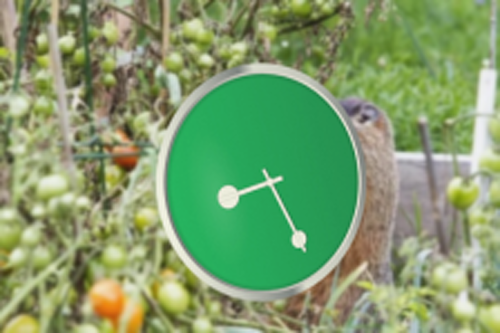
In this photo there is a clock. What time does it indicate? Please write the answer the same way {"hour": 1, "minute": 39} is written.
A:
{"hour": 8, "minute": 25}
